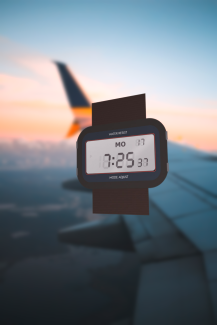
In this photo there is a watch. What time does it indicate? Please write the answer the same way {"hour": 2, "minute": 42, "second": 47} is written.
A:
{"hour": 7, "minute": 25, "second": 37}
